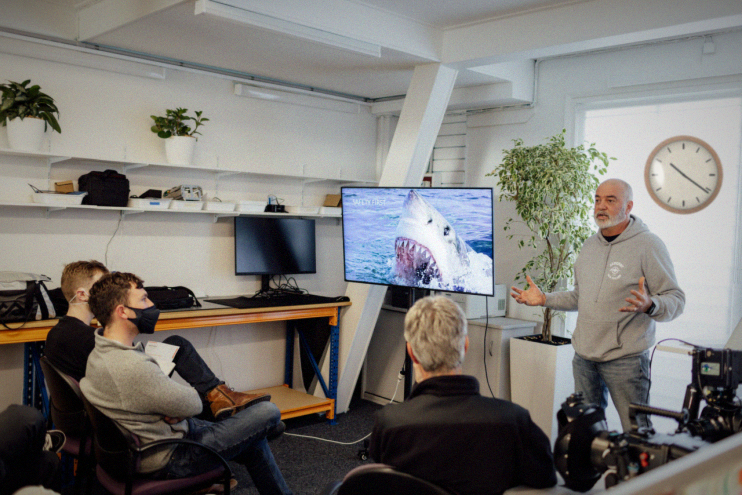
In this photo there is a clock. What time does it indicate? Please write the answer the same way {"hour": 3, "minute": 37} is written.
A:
{"hour": 10, "minute": 21}
